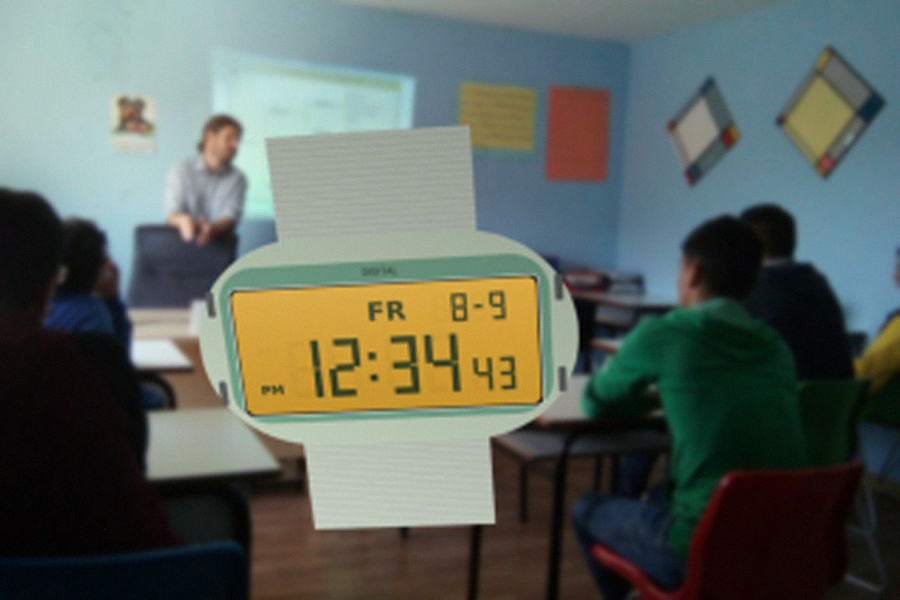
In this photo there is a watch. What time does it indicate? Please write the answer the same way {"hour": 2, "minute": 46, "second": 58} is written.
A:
{"hour": 12, "minute": 34, "second": 43}
